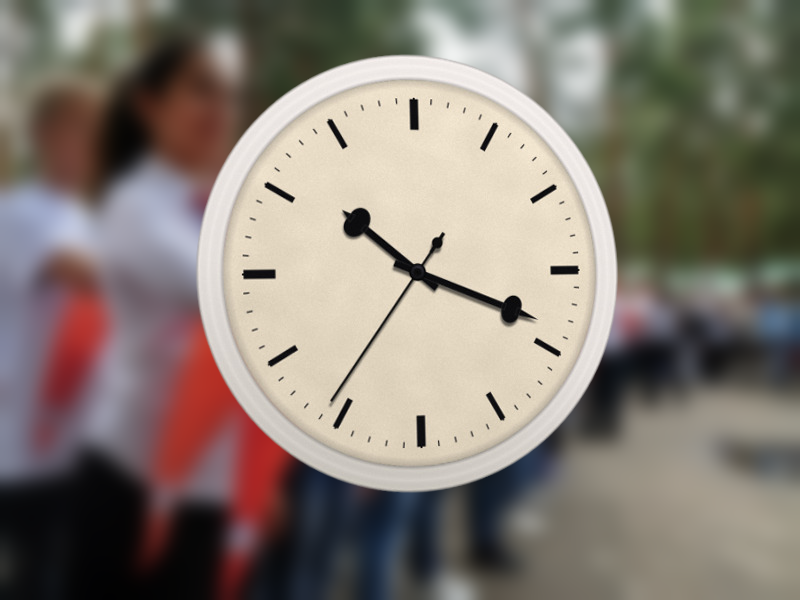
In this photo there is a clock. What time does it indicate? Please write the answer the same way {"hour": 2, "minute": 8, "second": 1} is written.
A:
{"hour": 10, "minute": 18, "second": 36}
